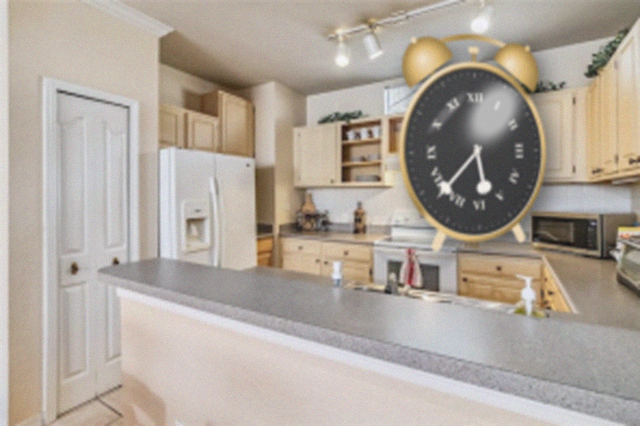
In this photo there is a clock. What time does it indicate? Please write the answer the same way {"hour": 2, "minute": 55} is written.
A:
{"hour": 5, "minute": 38}
